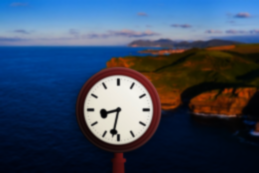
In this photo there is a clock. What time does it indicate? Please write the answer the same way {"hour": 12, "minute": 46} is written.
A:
{"hour": 8, "minute": 32}
